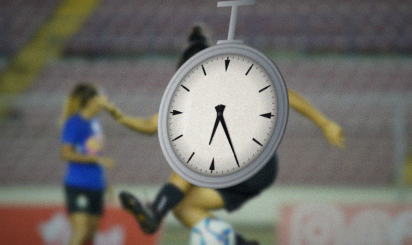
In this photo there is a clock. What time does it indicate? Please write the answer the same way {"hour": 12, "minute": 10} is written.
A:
{"hour": 6, "minute": 25}
